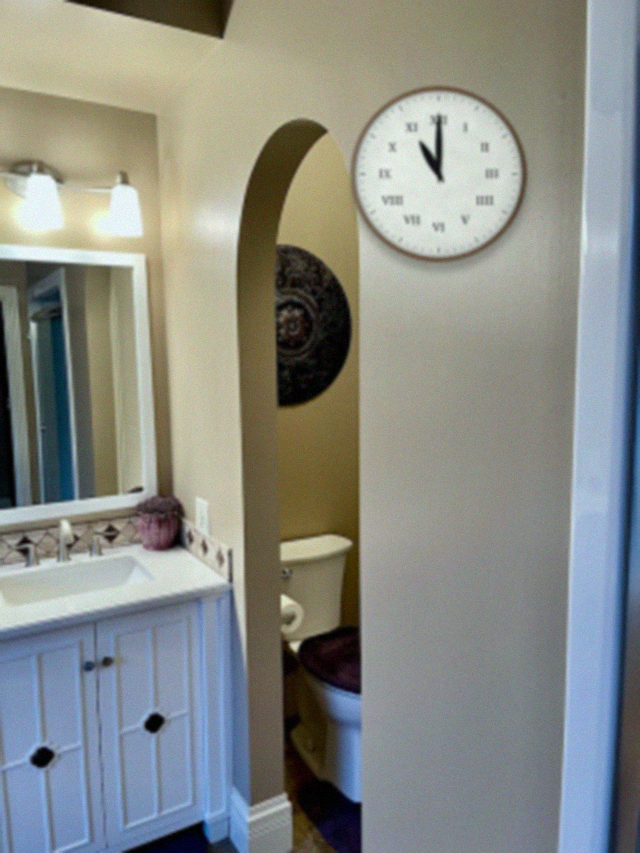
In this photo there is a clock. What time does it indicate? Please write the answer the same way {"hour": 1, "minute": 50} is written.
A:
{"hour": 11, "minute": 0}
